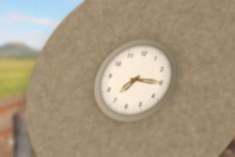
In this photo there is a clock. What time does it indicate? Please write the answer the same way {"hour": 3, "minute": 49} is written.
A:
{"hour": 7, "minute": 15}
